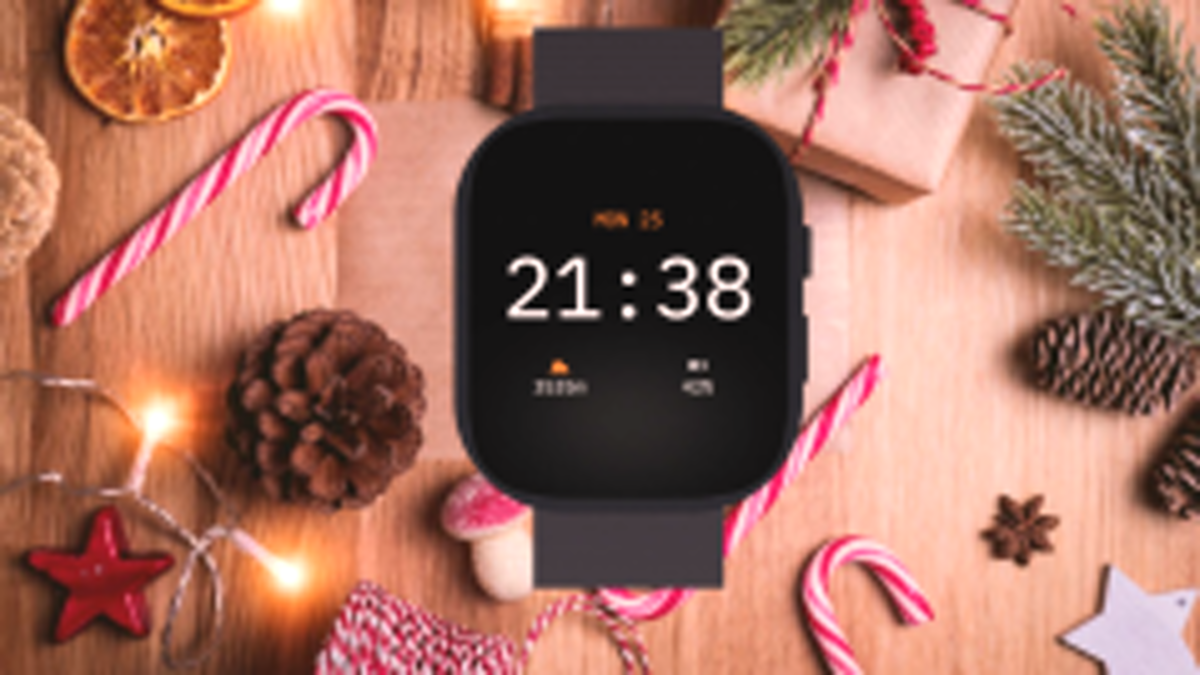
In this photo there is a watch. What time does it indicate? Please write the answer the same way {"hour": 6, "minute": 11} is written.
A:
{"hour": 21, "minute": 38}
